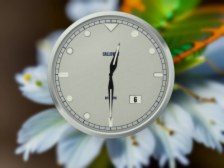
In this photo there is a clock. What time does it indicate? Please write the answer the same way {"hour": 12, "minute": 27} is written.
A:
{"hour": 12, "minute": 30}
